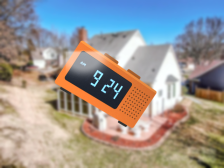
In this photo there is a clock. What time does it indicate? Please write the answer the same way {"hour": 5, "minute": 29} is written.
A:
{"hour": 9, "minute": 24}
